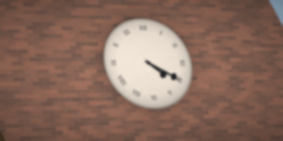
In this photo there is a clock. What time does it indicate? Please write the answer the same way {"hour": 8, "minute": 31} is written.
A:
{"hour": 4, "minute": 20}
